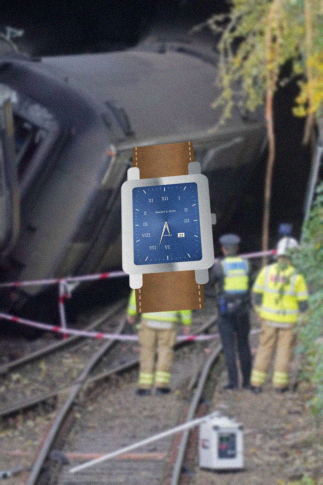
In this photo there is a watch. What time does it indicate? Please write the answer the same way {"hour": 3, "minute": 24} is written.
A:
{"hour": 5, "minute": 33}
